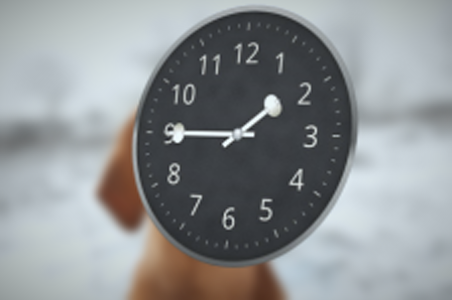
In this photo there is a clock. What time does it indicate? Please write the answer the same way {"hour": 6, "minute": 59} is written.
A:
{"hour": 1, "minute": 45}
